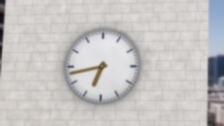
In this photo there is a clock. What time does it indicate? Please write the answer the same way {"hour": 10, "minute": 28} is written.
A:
{"hour": 6, "minute": 43}
